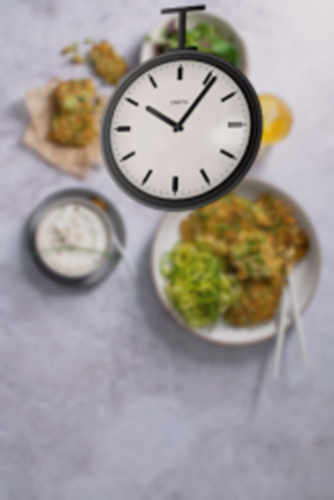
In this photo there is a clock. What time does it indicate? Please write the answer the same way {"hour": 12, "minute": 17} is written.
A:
{"hour": 10, "minute": 6}
